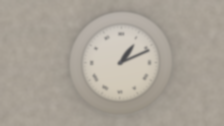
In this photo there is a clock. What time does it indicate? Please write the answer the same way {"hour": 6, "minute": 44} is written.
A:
{"hour": 1, "minute": 11}
